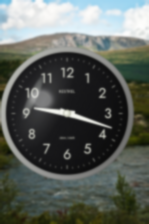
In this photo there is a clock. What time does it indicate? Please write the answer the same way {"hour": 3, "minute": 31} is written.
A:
{"hour": 9, "minute": 18}
